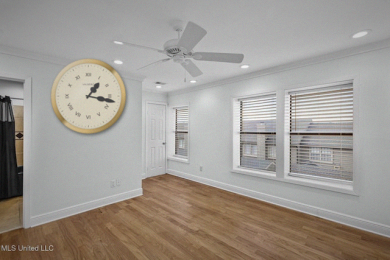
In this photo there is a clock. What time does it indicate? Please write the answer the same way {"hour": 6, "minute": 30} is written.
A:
{"hour": 1, "minute": 17}
